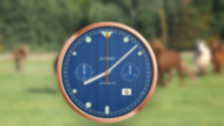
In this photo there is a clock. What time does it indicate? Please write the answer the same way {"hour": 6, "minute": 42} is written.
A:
{"hour": 8, "minute": 8}
